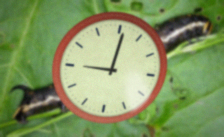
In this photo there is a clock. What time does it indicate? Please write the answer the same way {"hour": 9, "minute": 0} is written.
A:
{"hour": 9, "minute": 1}
